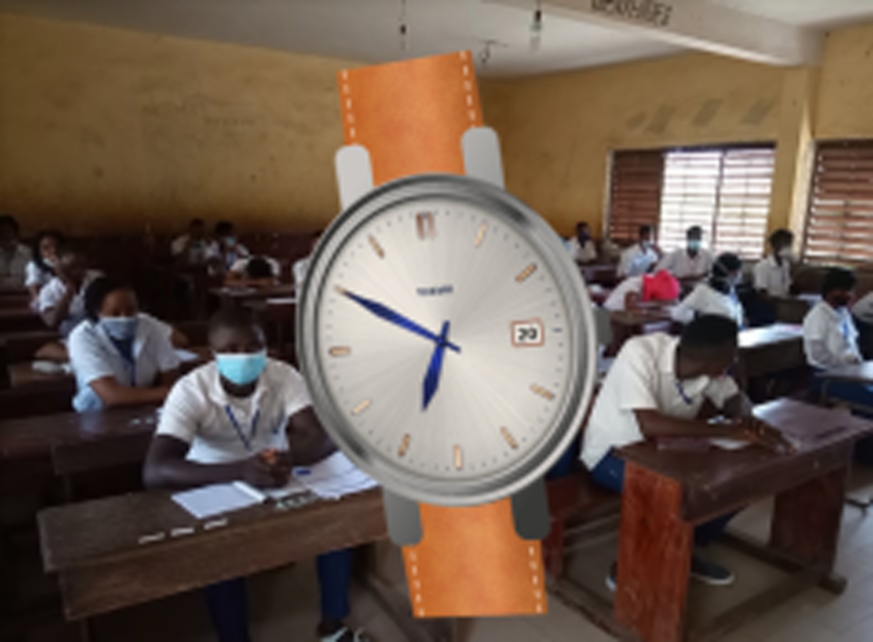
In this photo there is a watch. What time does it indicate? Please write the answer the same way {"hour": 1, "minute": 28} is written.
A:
{"hour": 6, "minute": 50}
